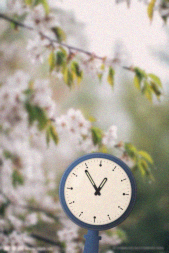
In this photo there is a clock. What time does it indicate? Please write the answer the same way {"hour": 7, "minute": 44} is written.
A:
{"hour": 12, "minute": 54}
